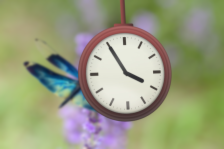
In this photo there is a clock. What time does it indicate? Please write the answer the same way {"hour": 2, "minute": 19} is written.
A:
{"hour": 3, "minute": 55}
